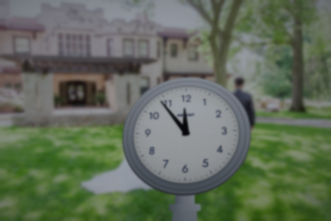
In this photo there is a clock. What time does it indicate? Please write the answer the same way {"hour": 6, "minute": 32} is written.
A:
{"hour": 11, "minute": 54}
